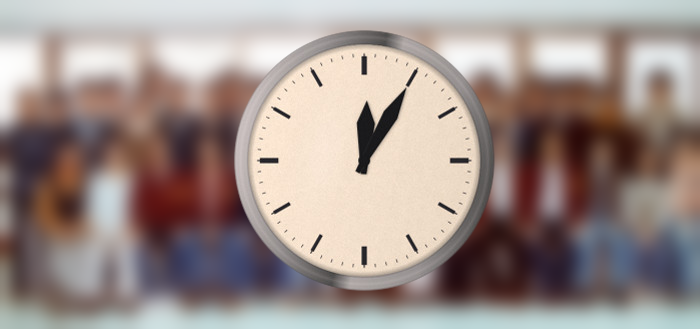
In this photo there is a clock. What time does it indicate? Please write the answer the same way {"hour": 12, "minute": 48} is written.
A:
{"hour": 12, "minute": 5}
